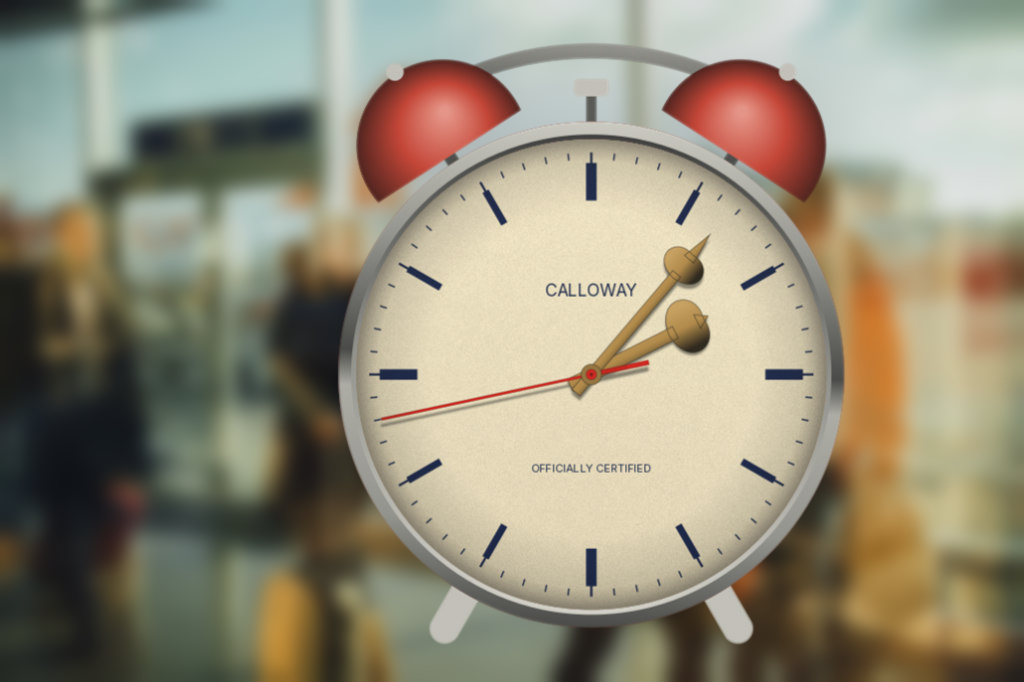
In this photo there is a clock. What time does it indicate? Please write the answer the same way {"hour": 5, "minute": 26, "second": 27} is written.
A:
{"hour": 2, "minute": 6, "second": 43}
